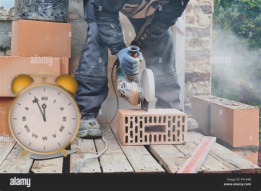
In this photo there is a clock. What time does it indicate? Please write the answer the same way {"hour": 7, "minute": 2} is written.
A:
{"hour": 11, "minute": 56}
